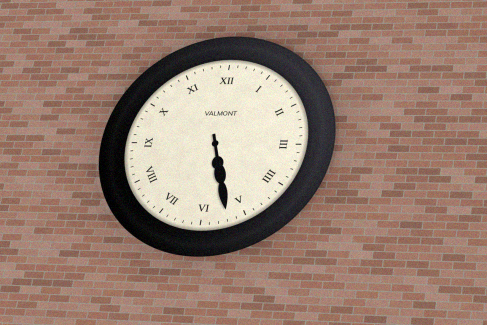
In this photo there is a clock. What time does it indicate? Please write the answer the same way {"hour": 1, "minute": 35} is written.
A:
{"hour": 5, "minute": 27}
